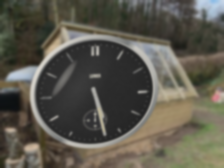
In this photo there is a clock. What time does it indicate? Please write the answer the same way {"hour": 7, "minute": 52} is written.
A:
{"hour": 5, "minute": 28}
